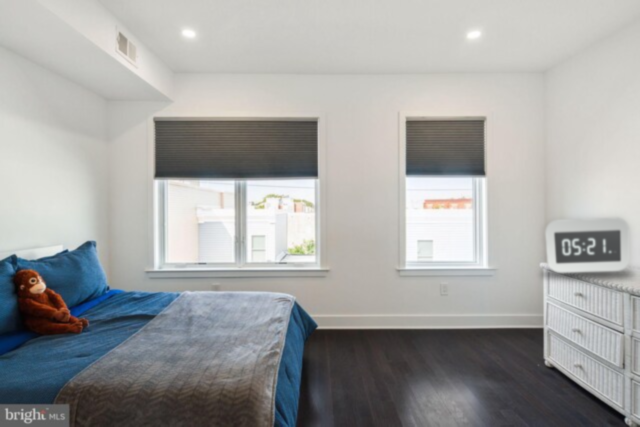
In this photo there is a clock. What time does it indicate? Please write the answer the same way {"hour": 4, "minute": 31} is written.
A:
{"hour": 5, "minute": 21}
